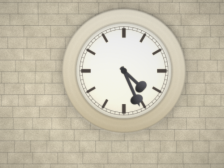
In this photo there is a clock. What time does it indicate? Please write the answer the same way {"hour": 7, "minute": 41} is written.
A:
{"hour": 4, "minute": 26}
